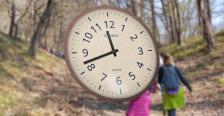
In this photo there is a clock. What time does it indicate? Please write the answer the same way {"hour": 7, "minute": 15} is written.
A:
{"hour": 11, "minute": 42}
